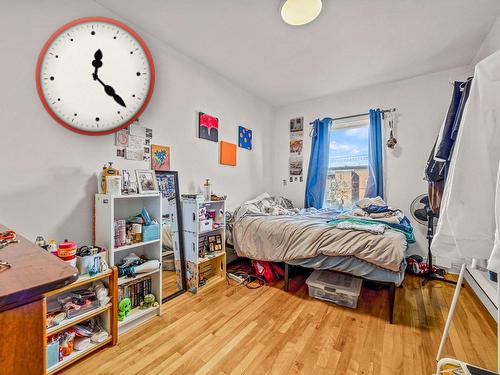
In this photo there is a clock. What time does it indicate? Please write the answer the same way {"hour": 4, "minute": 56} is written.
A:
{"hour": 12, "minute": 23}
